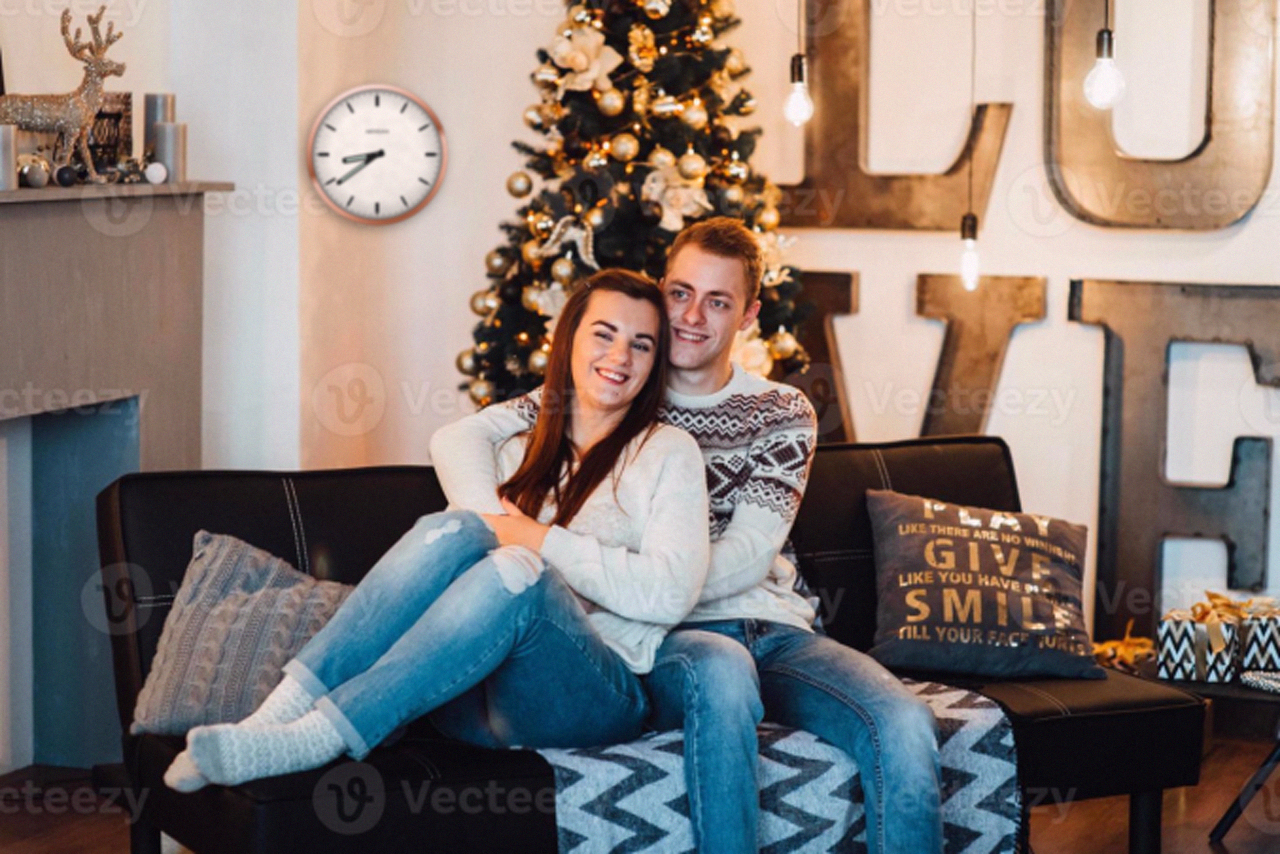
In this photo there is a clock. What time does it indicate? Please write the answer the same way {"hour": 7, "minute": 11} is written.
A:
{"hour": 8, "minute": 39}
